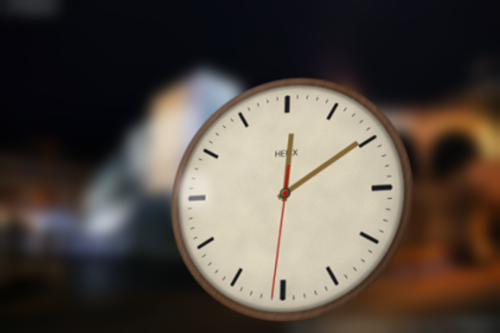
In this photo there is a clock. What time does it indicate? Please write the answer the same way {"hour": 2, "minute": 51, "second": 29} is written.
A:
{"hour": 12, "minute": 9, "second": 31}
